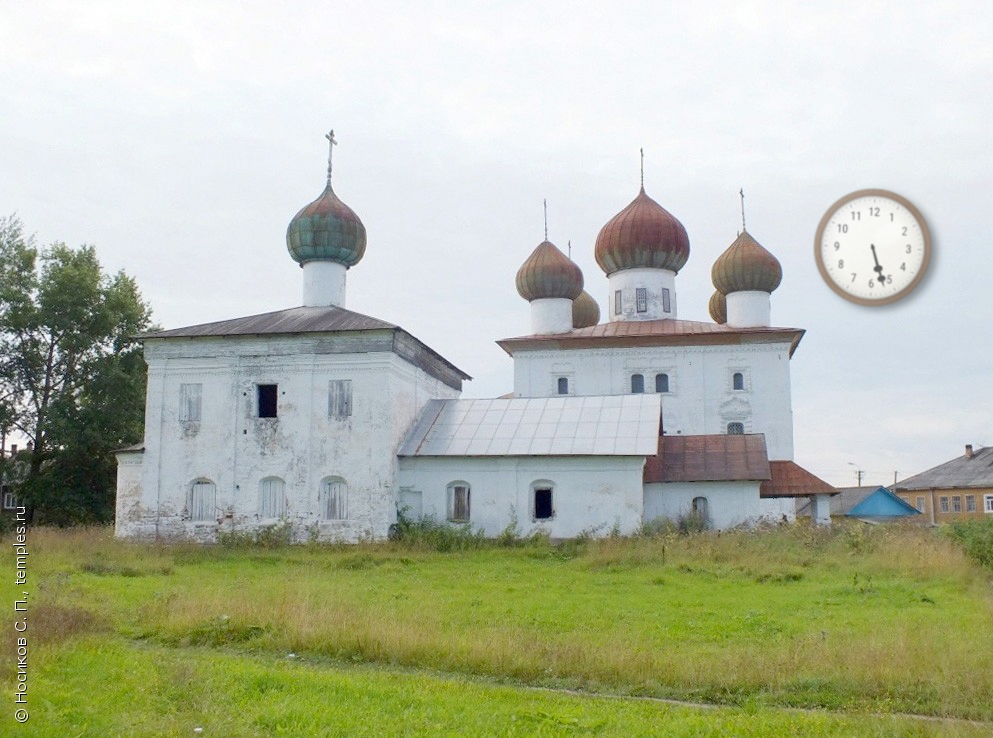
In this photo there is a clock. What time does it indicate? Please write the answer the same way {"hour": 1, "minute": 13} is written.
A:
{"hour": 5, "minute": 27}
